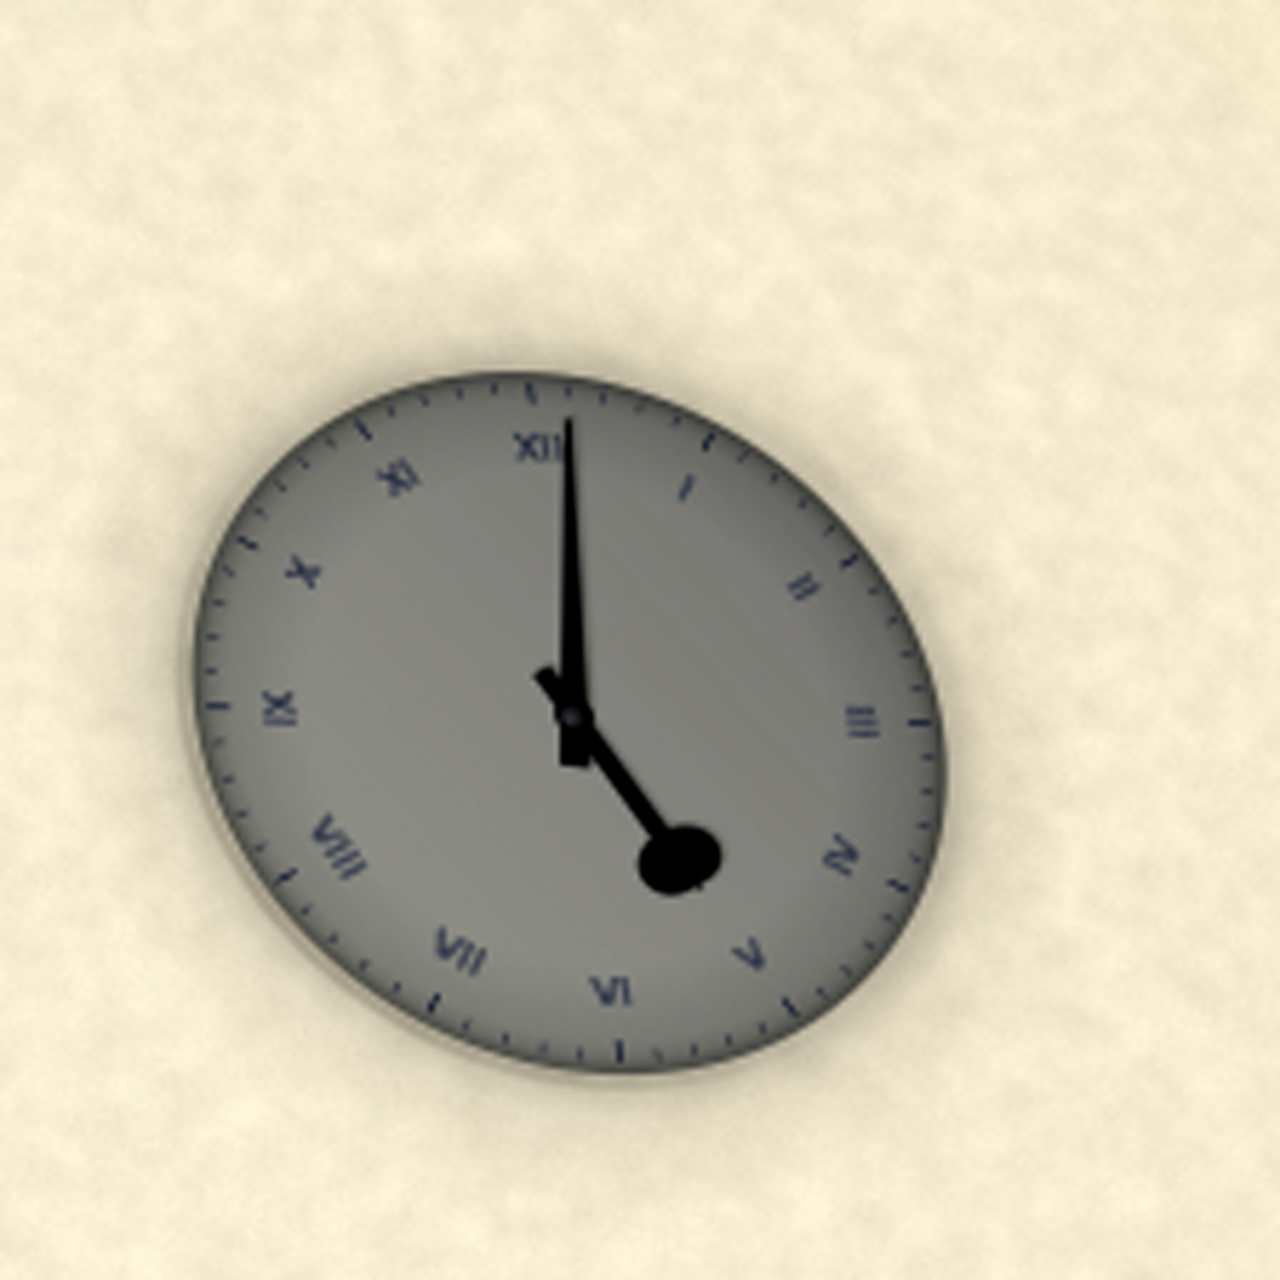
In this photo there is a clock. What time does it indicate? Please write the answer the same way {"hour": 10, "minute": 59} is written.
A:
{"hour": 5, "minute": 1}
